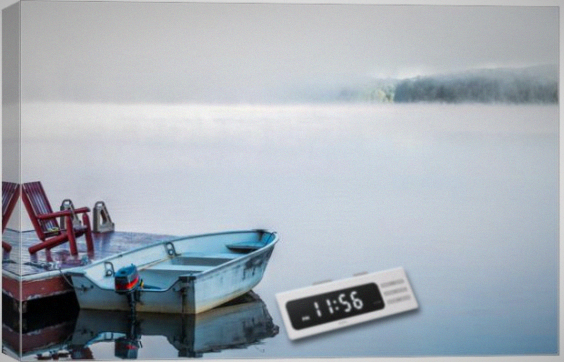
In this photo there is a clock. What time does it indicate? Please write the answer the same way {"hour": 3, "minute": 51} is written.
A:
{"hour": 11, "minute": 56}
